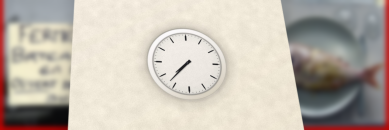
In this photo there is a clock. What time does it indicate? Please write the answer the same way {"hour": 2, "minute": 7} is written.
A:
{"hour": 7, "minute": 37}
